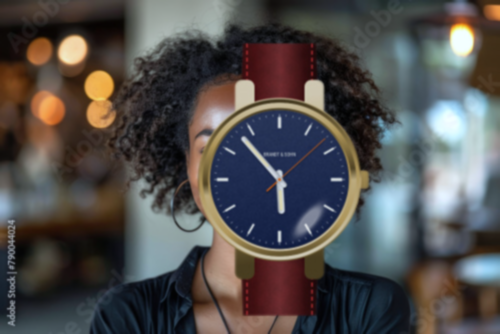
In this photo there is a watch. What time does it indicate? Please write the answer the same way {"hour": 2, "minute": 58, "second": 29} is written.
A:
{"hour": 5, "minute": 53, "second": 8}
